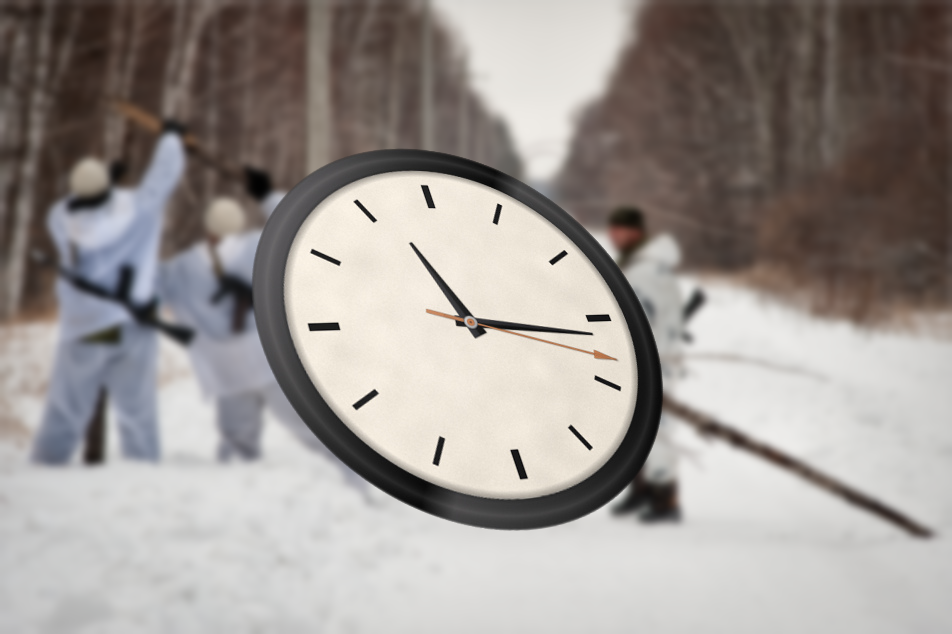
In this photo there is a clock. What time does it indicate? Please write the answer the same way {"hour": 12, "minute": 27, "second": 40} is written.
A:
{"hour": 11, "minute": 16, "second": 18}
